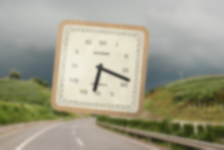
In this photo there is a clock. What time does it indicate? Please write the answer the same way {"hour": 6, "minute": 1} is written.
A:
{"hour": 6, "minute": 18}
